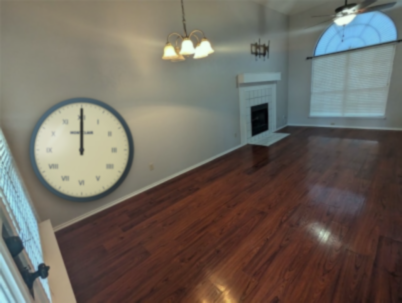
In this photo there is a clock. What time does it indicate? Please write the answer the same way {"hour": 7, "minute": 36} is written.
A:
{"hour": 12, "minute": 0}
